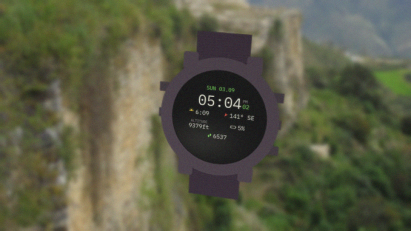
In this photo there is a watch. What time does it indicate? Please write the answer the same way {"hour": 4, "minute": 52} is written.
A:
{"hour": 5, "minute": 4}
